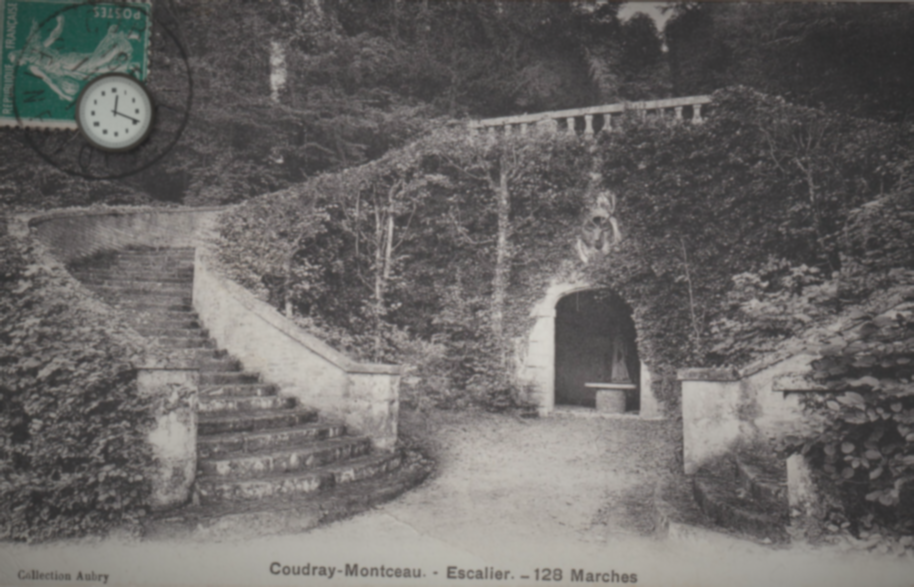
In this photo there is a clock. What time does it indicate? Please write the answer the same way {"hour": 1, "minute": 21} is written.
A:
{"hour": 12, "minute": 19}
